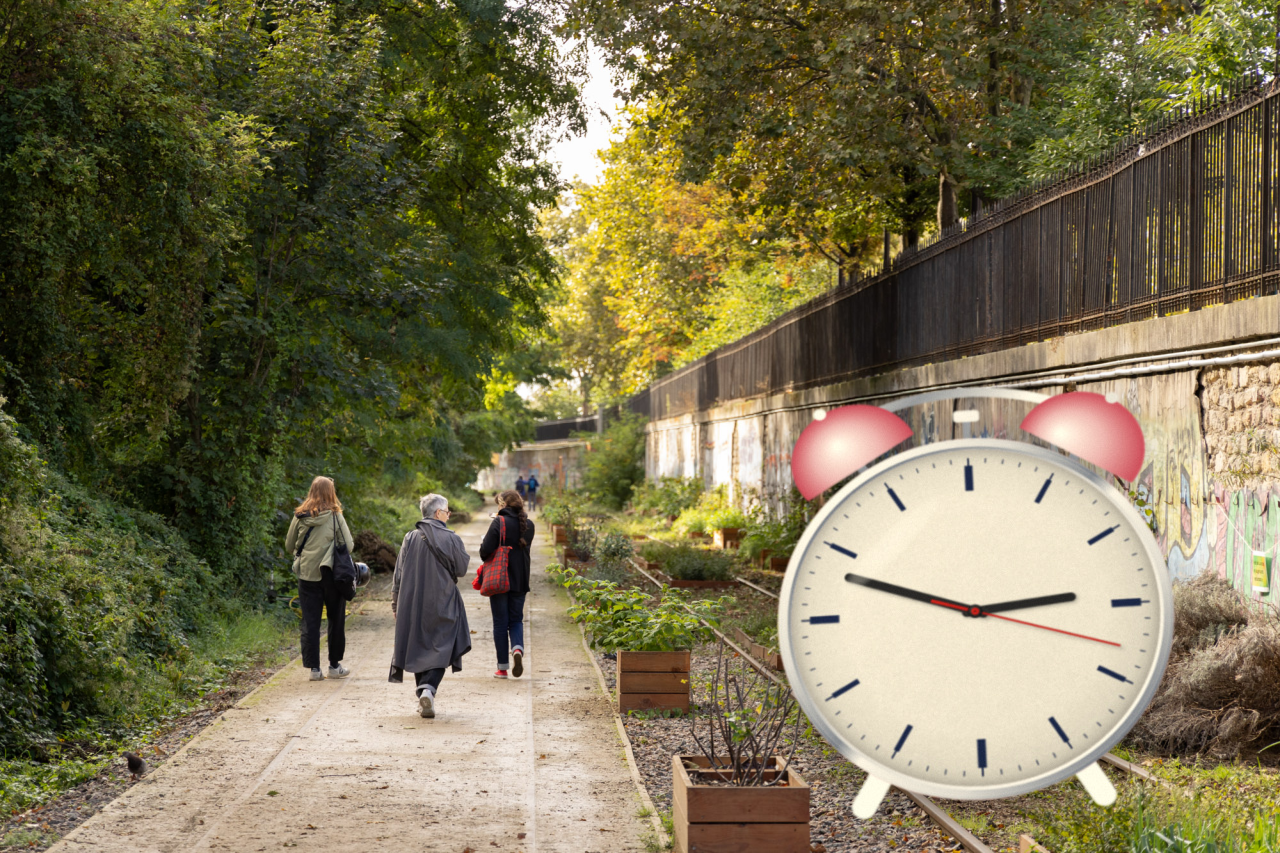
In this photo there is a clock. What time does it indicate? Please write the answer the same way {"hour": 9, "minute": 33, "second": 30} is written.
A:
{"hour": 2, "minute": 48, "second": 18}
